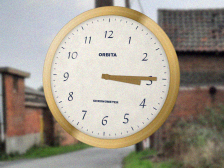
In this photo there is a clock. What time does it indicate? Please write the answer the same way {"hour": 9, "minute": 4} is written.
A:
{"hour": 3, "minute": 15}
